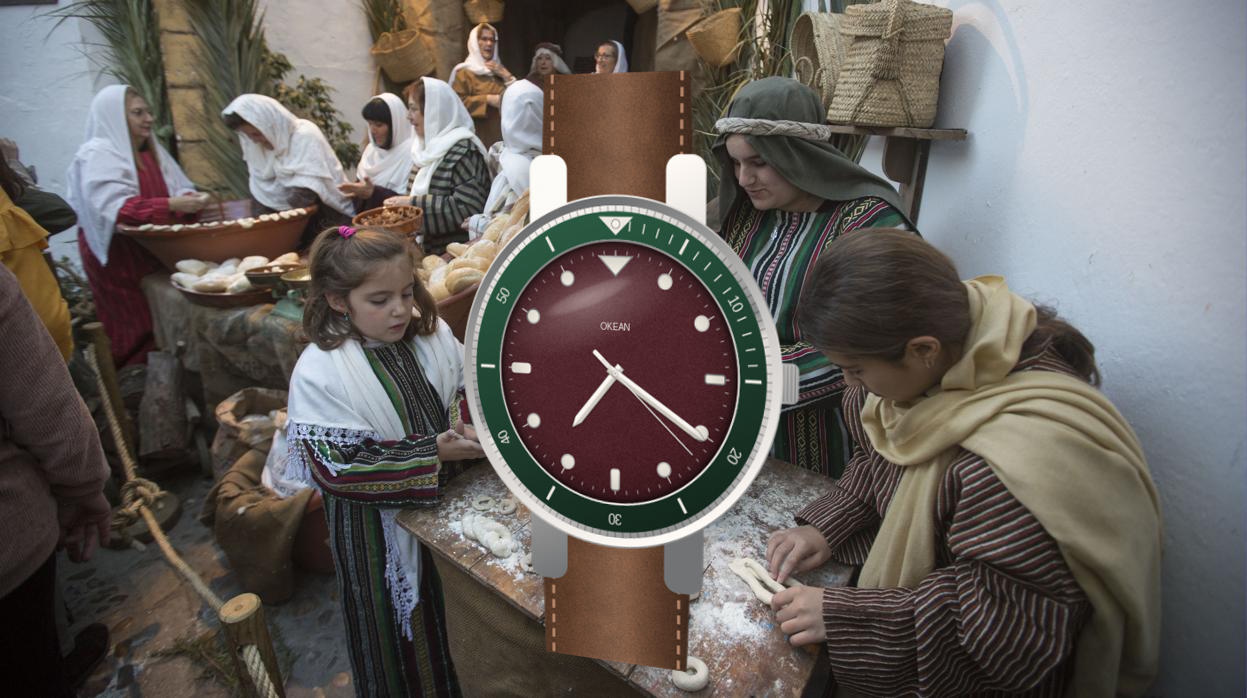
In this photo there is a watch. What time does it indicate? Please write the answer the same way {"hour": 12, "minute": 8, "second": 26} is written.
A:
{"hour": 7, "minute": 20, "second": 22}
